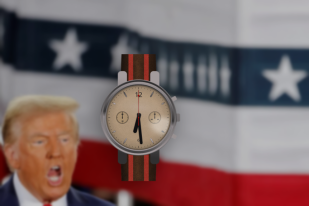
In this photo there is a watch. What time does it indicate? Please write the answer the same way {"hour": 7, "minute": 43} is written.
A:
{"hour": 6, "minute": 29}
